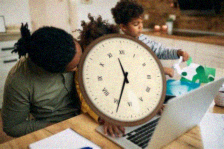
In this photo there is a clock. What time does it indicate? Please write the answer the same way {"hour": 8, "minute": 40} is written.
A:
{"hour": 11, "minute": 34}
